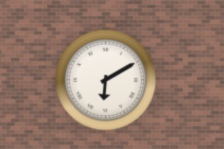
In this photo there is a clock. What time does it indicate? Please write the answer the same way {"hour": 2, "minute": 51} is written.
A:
{"hour": 6, "minute": 10}
